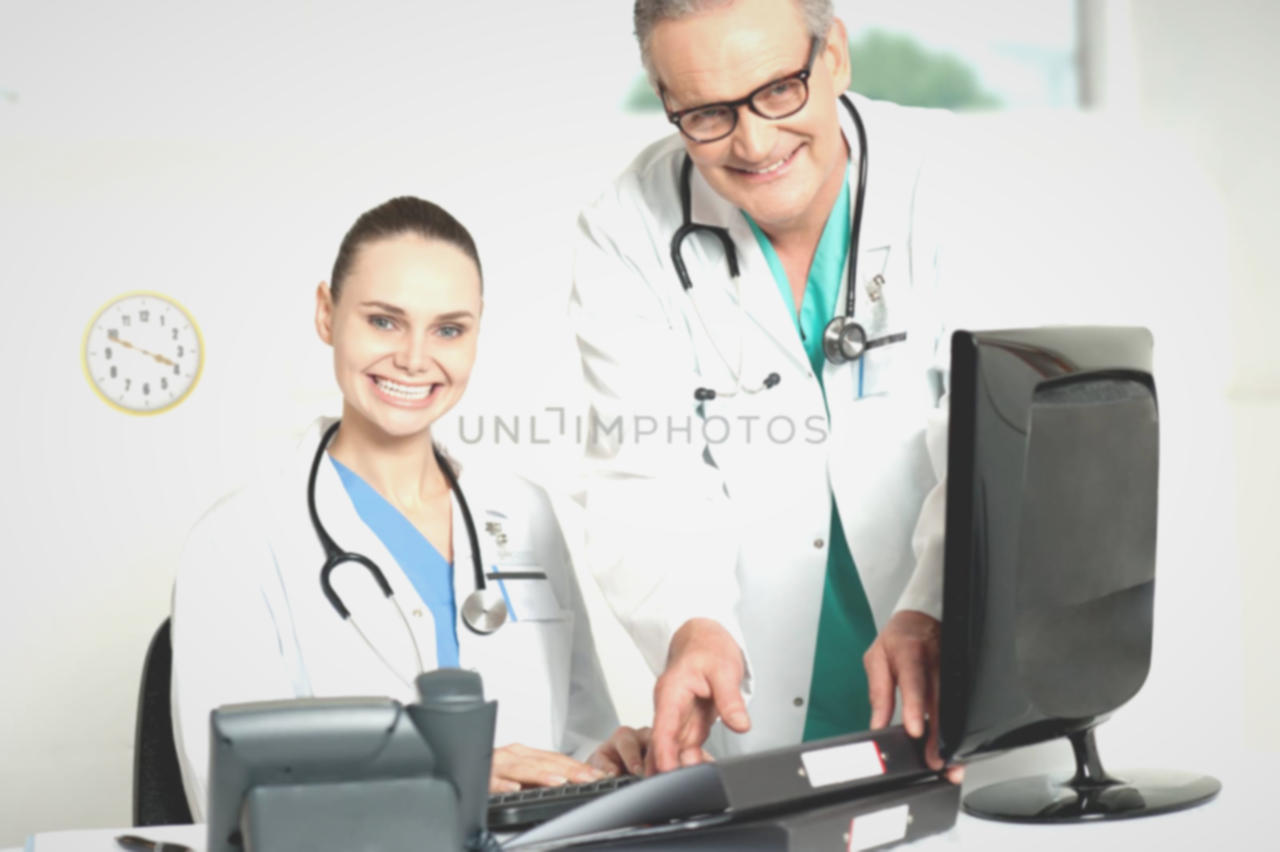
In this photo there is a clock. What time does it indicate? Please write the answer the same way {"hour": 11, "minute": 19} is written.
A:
{"hour": 3, "minute": 49}
